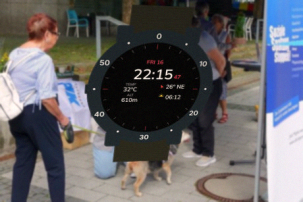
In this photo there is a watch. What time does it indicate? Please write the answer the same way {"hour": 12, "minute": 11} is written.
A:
{"hour": 22, "minute": 15}
